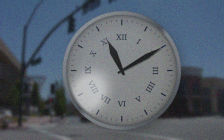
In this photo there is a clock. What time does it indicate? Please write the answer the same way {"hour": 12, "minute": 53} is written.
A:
{"hour": 11, "minute": 10}
